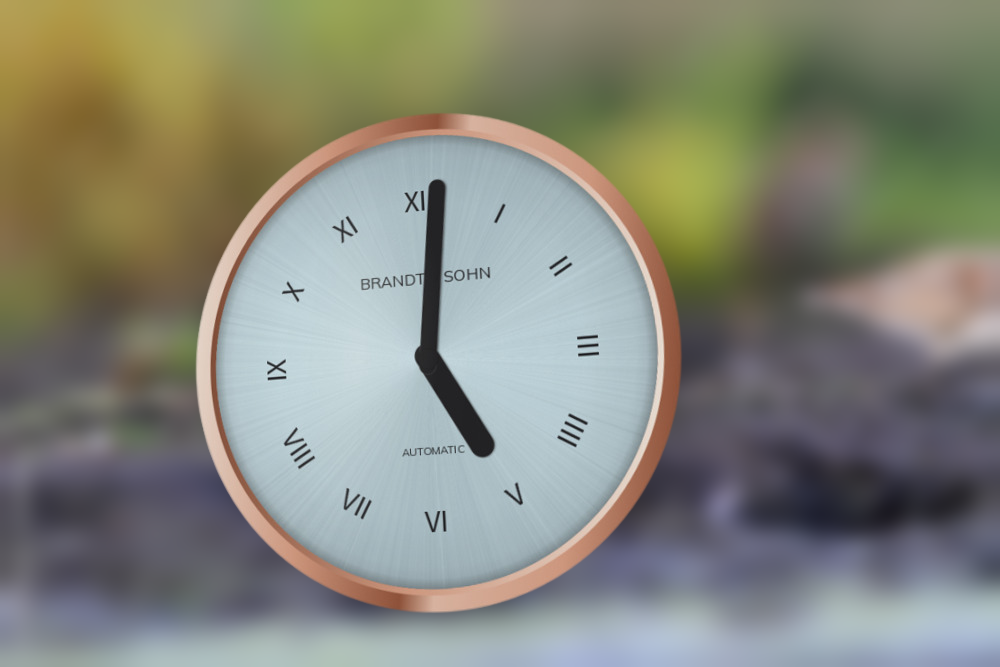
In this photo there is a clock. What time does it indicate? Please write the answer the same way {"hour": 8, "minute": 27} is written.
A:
{"hour": 5, "minute": 1}
